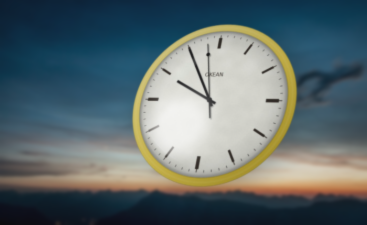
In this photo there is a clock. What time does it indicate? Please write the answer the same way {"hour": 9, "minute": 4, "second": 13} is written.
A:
{"hour": 9, "minute": 54, "second": 58}
